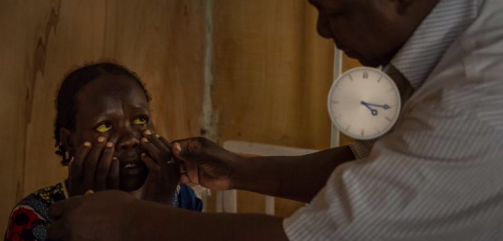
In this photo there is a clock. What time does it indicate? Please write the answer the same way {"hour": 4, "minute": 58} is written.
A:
{"hour": 4, "minute": 16}
